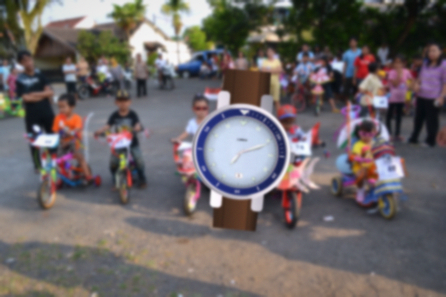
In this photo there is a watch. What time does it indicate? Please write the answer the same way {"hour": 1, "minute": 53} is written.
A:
{"hour": 7, "minute": 11}
